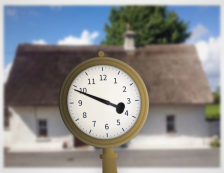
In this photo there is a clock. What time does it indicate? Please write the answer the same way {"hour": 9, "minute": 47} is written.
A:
{"hour": 3, "minute": 49}
